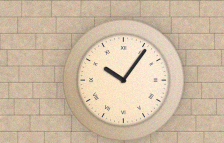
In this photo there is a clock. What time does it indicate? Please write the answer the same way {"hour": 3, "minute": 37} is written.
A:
{"hour": 10, "minute": 6}
